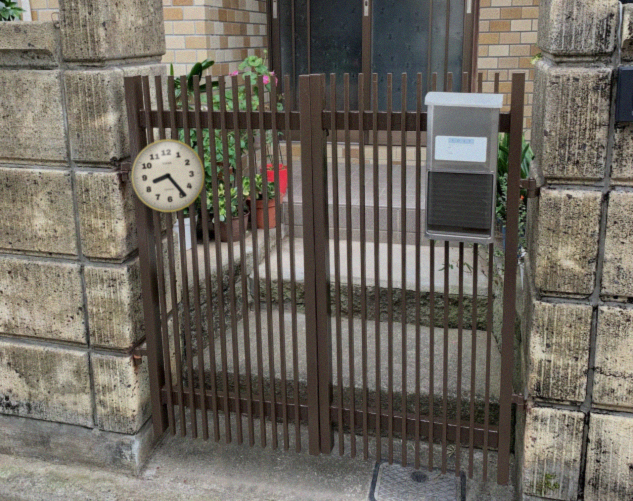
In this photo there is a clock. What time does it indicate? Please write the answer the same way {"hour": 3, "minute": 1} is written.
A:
{"hour": 8, "minute": 24}
